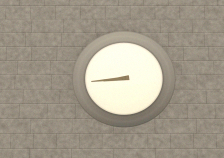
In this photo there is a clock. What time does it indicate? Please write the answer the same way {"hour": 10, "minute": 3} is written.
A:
{"hour": 8, "minute": 44}
